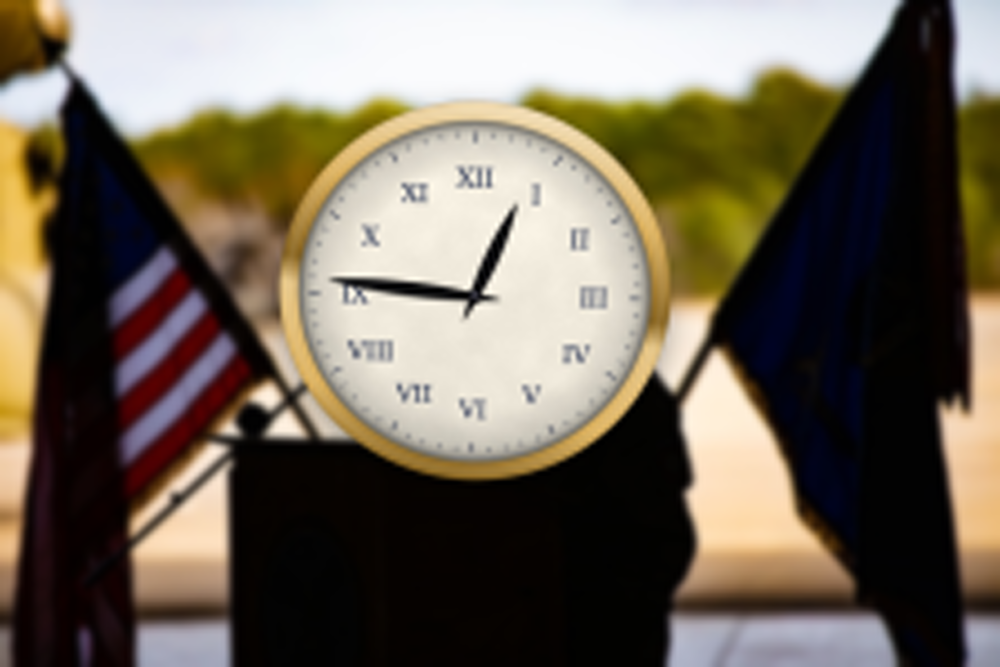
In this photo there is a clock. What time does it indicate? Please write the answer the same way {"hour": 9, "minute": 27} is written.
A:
{"hour": 12, "minute": 46}
